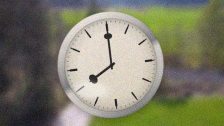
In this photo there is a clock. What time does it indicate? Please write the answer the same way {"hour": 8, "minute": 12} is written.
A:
{"hour": 8, "minute": 0}
